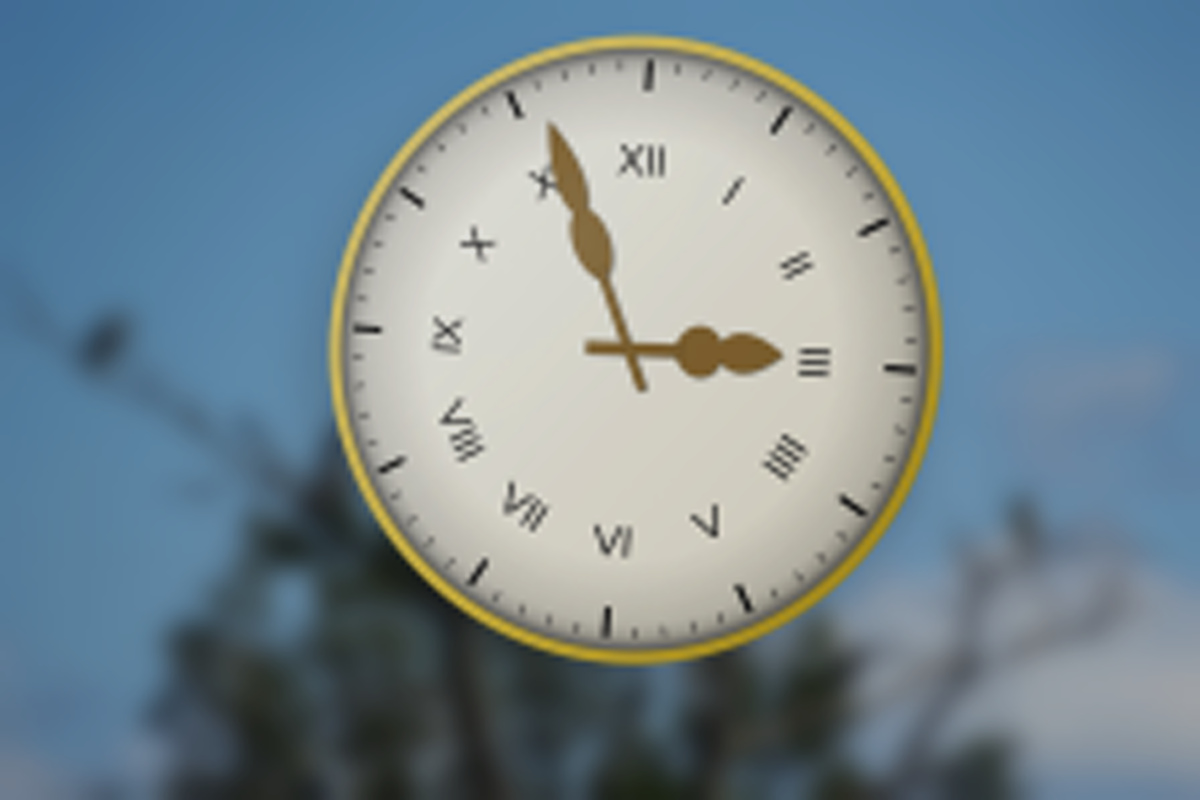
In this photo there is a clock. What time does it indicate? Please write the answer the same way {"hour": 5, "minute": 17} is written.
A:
{"hour": 2, "minute": 56}
